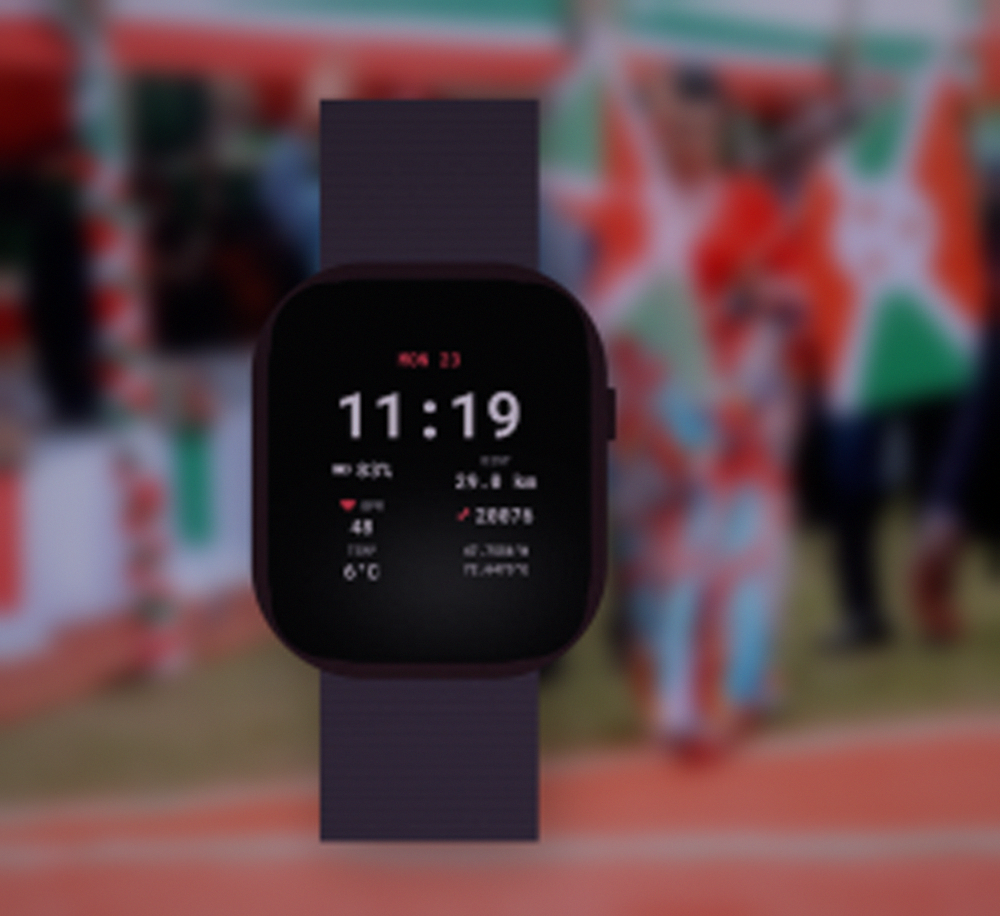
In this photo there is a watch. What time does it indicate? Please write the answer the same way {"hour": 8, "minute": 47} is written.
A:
{"hour": 11, "minute": 19}
